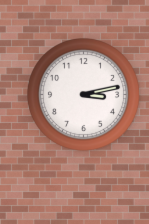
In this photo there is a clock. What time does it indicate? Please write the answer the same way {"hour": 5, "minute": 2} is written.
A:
{"hour": 3, "minute": 13}
